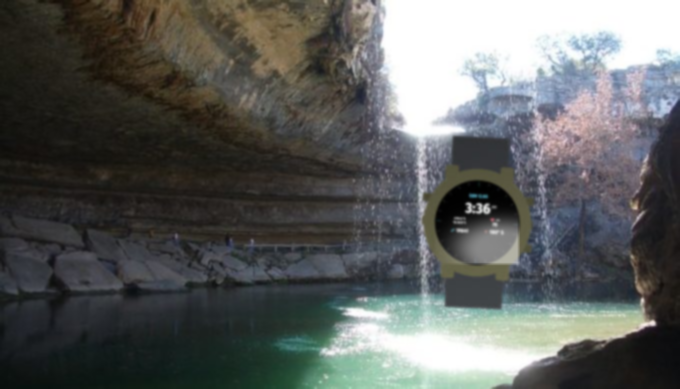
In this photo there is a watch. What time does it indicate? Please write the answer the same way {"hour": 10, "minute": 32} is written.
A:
{"hour": 3, "minute": 36}
